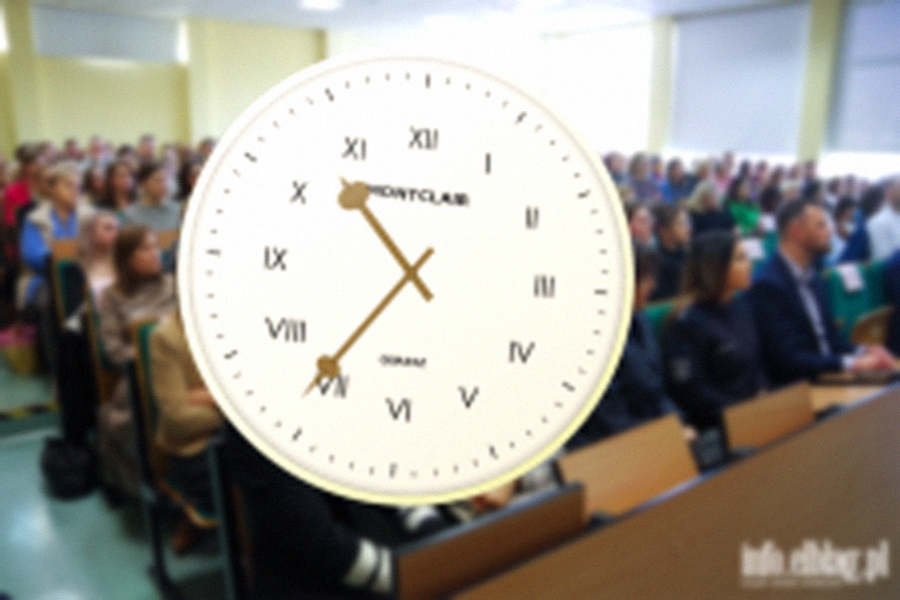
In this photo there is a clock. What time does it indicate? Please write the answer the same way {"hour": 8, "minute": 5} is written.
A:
{"hour": 10, "minute": 36}
